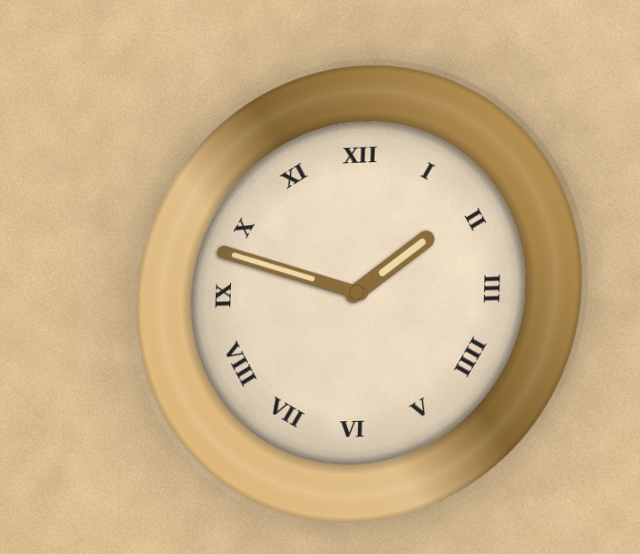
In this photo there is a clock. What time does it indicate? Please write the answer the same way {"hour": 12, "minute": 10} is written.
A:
{"hour": 1, "minute": 48}
